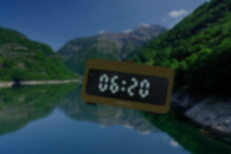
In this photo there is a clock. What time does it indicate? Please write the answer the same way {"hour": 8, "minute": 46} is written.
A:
{"hour": 6, "minute": 20}
